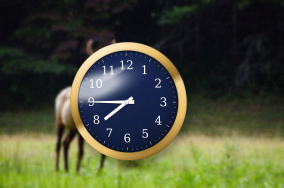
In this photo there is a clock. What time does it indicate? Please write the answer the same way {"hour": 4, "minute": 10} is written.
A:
{"hour": 7, "minute": 45}
